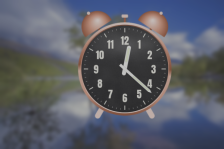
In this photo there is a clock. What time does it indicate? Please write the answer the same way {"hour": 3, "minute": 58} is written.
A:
{"hour": 12, "minute": 22}
